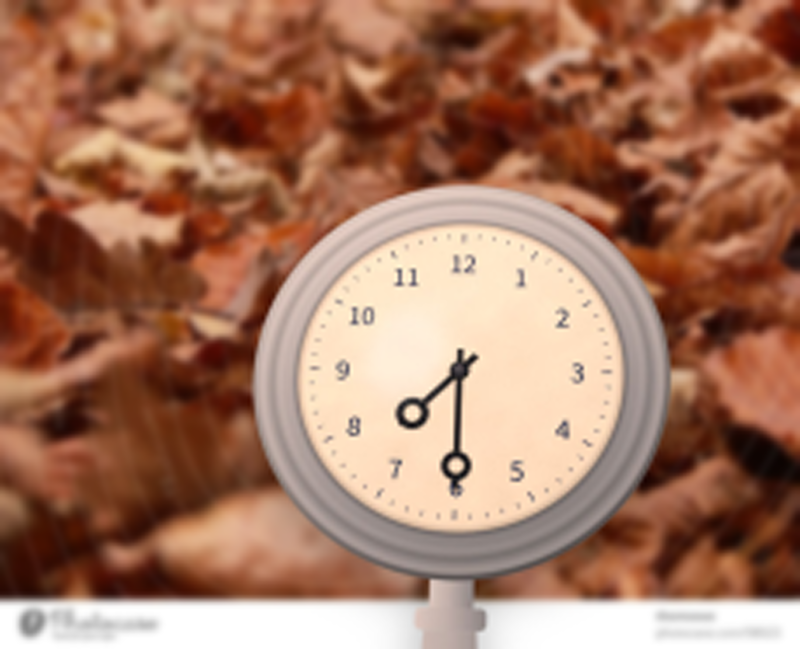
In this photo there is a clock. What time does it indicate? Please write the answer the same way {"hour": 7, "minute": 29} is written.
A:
{"hour": 7, "minute": 30}
